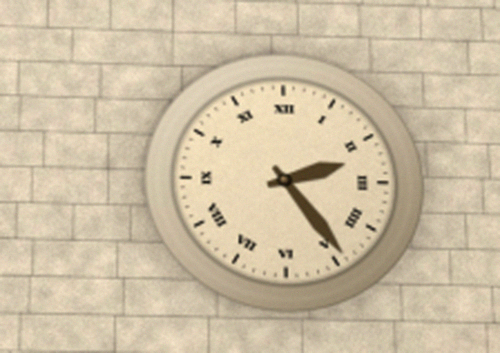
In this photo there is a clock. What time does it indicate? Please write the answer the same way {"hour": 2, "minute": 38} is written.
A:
{"hour": 2, "minute": 24}
